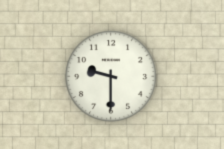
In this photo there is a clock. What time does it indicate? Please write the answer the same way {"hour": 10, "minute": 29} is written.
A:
{"hour": 9, "minute": 30}
